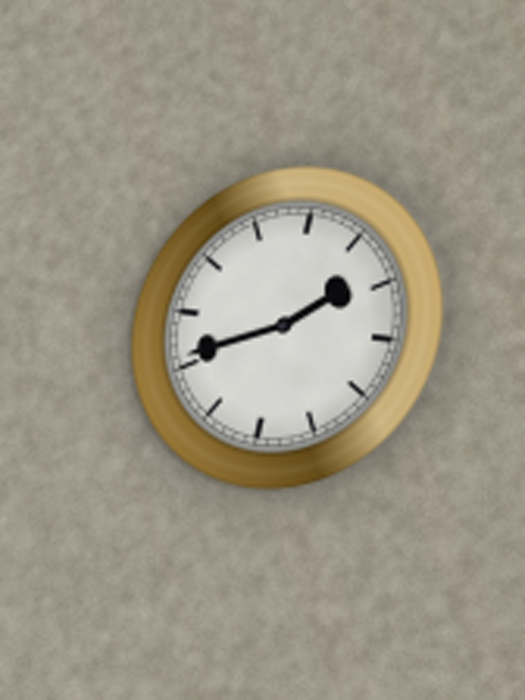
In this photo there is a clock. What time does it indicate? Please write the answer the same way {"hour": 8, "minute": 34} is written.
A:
{"hour": 1, "minute": 41}
